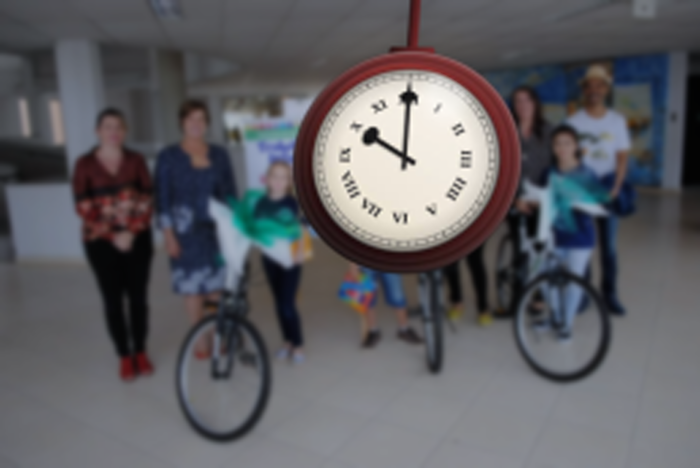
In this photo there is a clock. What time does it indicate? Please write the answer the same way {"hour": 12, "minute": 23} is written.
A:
{"hour": 10, "minute": 0}
